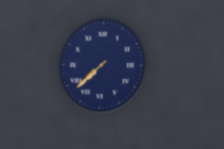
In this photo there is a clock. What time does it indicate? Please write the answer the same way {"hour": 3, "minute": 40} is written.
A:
{"hour": 7, "minute": 38}
